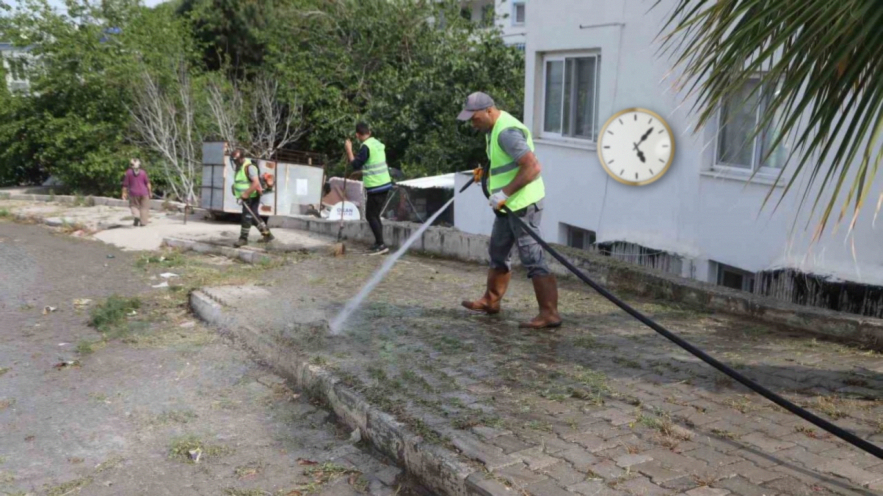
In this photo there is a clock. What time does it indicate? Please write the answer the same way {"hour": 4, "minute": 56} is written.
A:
{"hour": 5, "minute": 7}
